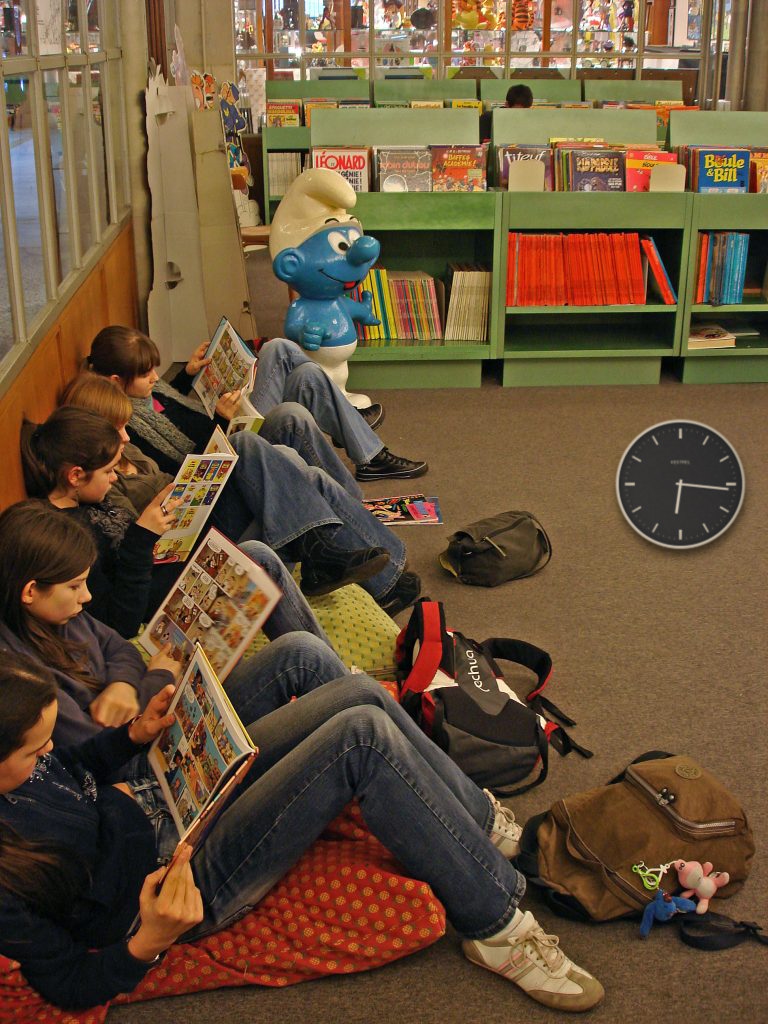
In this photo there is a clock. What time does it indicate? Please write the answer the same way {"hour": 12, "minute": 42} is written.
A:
{"hour": 6, "minute": 16}
